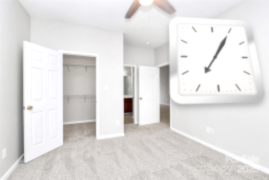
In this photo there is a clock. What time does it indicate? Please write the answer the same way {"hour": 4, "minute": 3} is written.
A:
{"hour": 7, "minute": 5}
